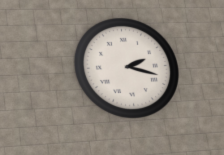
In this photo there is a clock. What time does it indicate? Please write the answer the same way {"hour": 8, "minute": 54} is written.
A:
{"hour": 2, "minute": 18}
